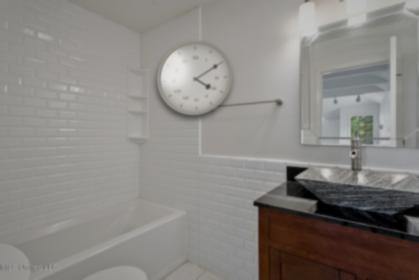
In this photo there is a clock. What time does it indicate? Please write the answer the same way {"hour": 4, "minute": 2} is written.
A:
{"hour": 4, "minute": 10}
